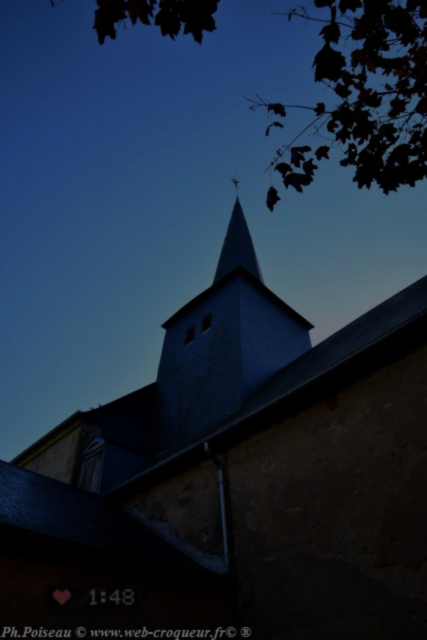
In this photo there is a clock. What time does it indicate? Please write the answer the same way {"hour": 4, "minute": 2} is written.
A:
{"hour": 1, "minute": 48}
